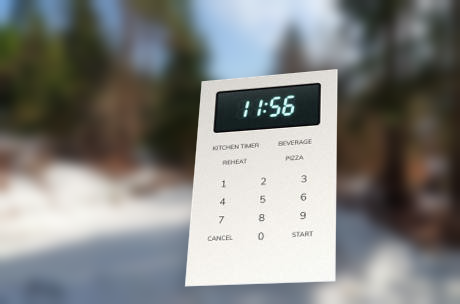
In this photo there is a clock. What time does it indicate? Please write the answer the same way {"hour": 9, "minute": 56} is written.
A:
{"hour": 11, "minute": 56}
